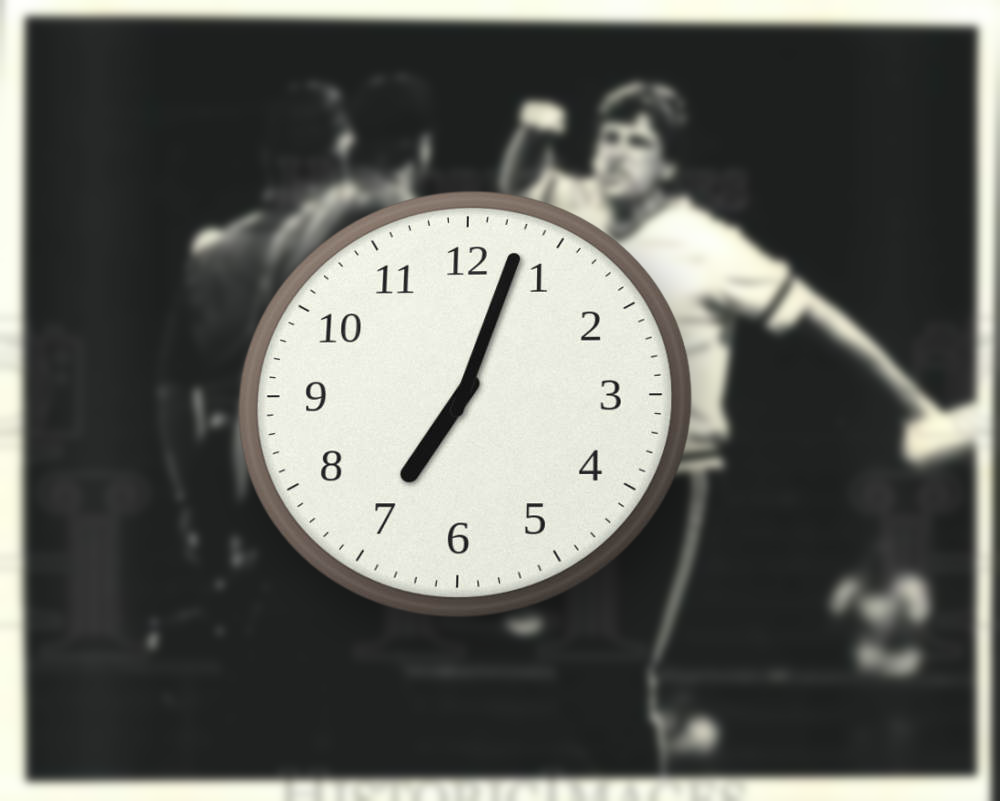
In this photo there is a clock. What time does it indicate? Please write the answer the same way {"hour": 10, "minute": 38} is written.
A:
{"hour": 7, "minute": 3}
